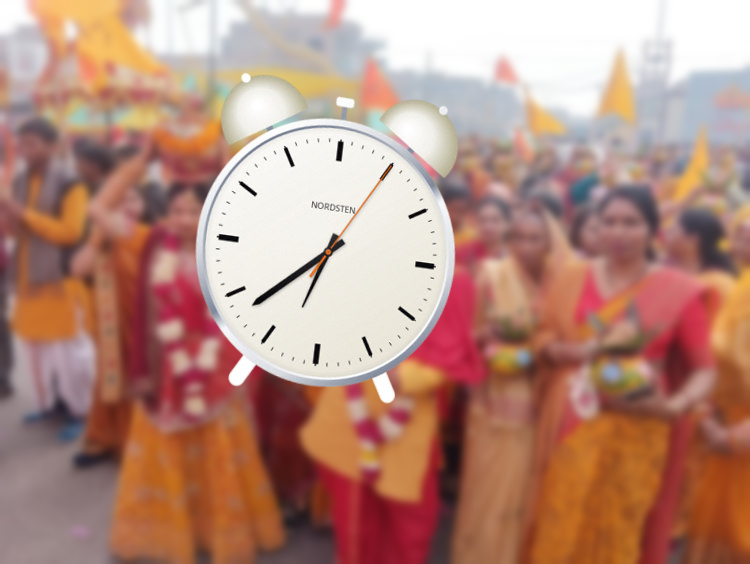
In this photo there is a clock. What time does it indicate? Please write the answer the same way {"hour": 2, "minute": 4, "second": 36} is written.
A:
{"hour": 6, "minute": 38, "second": 5}
